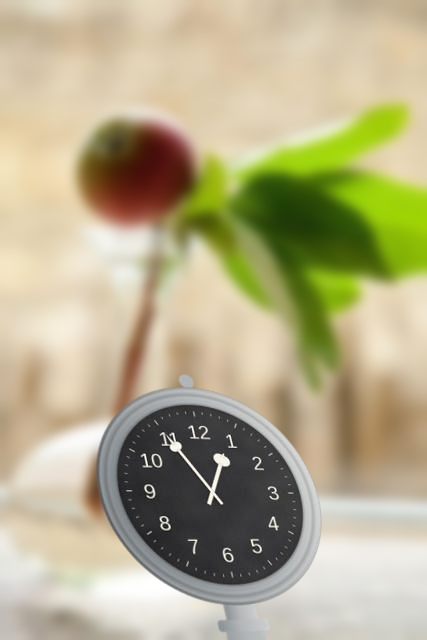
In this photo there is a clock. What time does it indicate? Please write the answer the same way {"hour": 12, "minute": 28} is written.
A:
{"hour": 12, "minute": 55}
